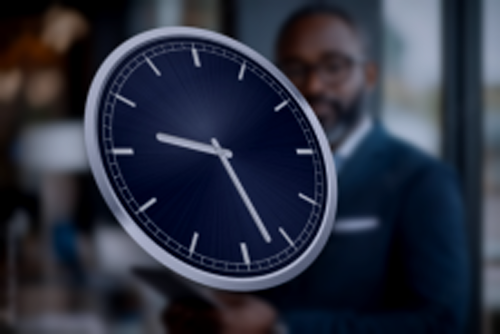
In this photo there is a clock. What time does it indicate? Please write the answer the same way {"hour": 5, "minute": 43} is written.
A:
{"hour": 9, "minute": 27}
